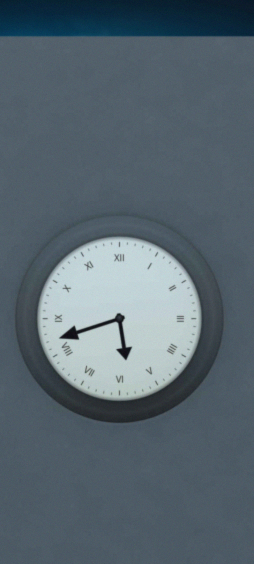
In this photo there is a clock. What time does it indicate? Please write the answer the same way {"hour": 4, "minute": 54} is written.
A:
{"hour": 5, "minute": 42}
